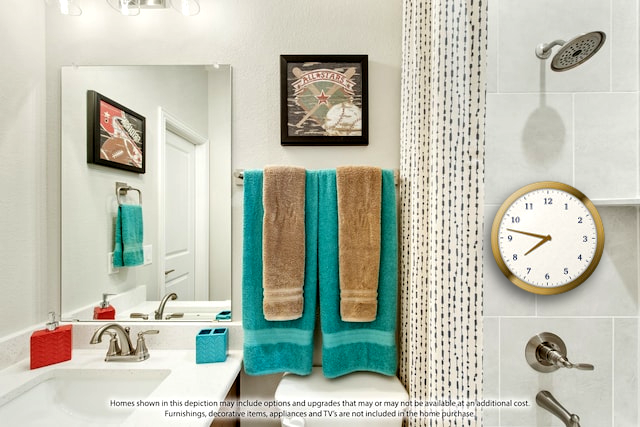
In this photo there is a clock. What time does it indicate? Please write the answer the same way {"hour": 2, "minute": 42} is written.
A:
{"hour": 7, "minute": 47}
